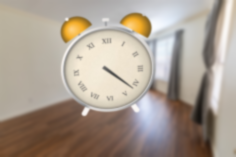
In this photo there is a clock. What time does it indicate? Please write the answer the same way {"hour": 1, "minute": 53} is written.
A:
{"hour": 4, "minute": 22}
